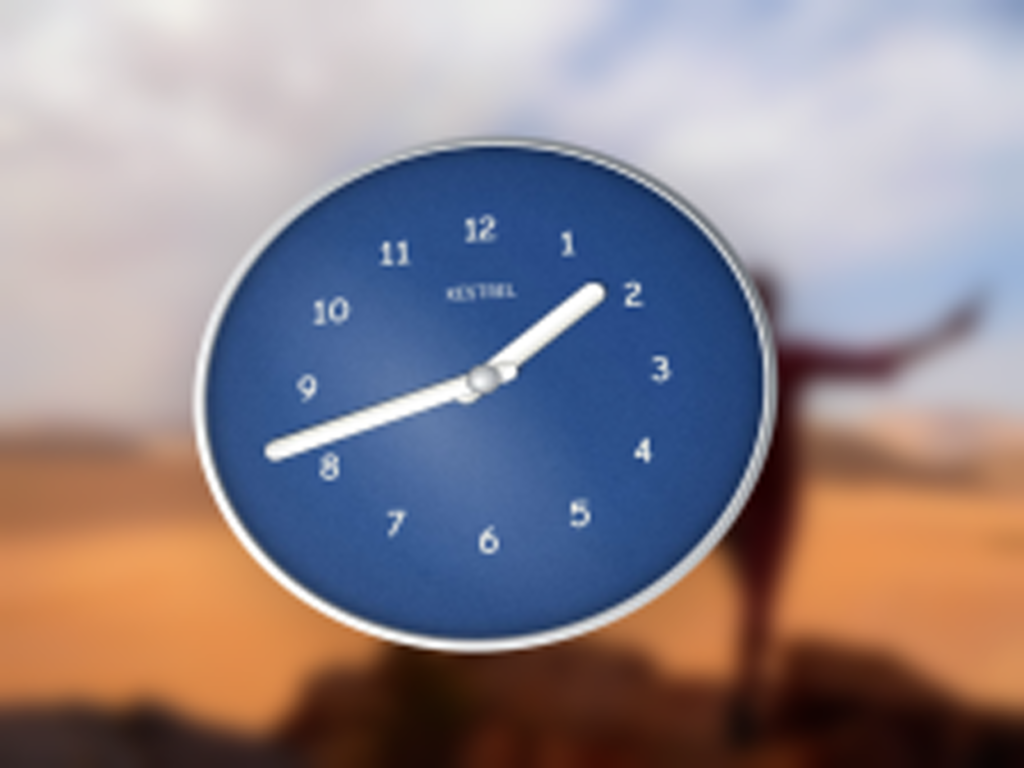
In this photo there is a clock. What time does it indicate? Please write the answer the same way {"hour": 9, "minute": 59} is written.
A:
{"hour": 1, "minute": 42}
